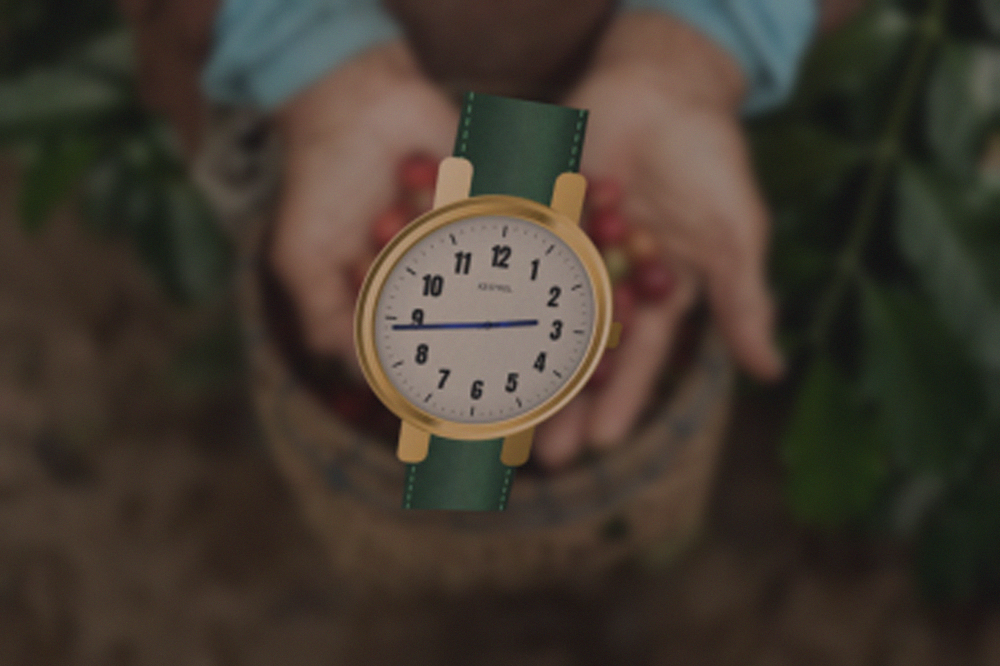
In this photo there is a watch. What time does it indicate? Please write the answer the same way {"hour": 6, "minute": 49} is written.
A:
{"hour": 2, "minute": 44}
